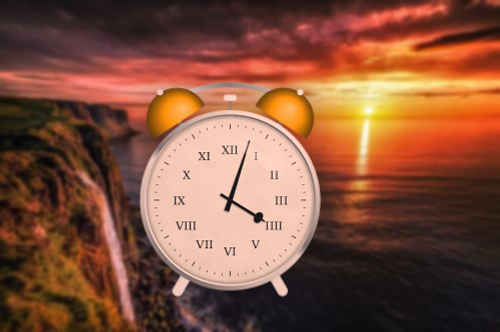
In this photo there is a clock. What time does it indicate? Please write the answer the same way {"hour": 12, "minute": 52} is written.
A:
{"hour": 4, "minute": 3}
